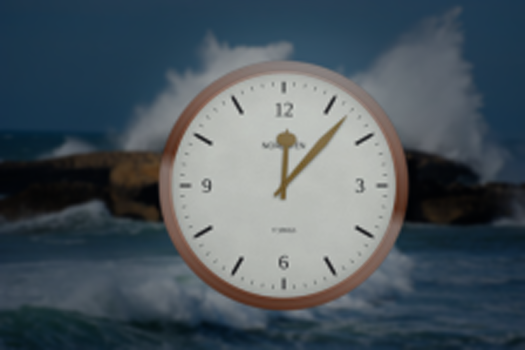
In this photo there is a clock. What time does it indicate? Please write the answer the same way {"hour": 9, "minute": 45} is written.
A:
{"hour": 12, "minute": 7}
